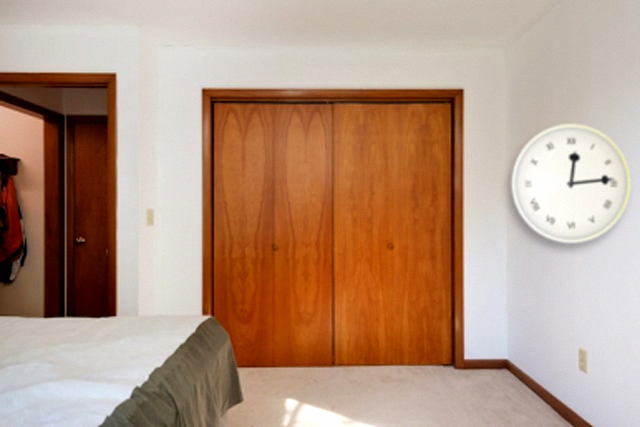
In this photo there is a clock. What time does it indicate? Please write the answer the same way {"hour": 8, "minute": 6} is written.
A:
{"hour": 12, "minute": 14}
